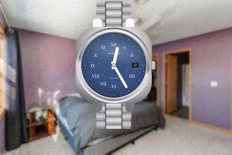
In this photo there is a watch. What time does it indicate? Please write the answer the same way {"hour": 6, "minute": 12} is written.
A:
{"hour": 12, "minute": 25}
